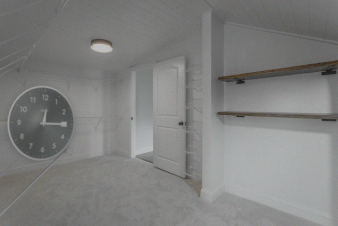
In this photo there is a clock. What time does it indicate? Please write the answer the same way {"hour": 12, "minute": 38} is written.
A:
{"hour": 12, "minute": 15}
